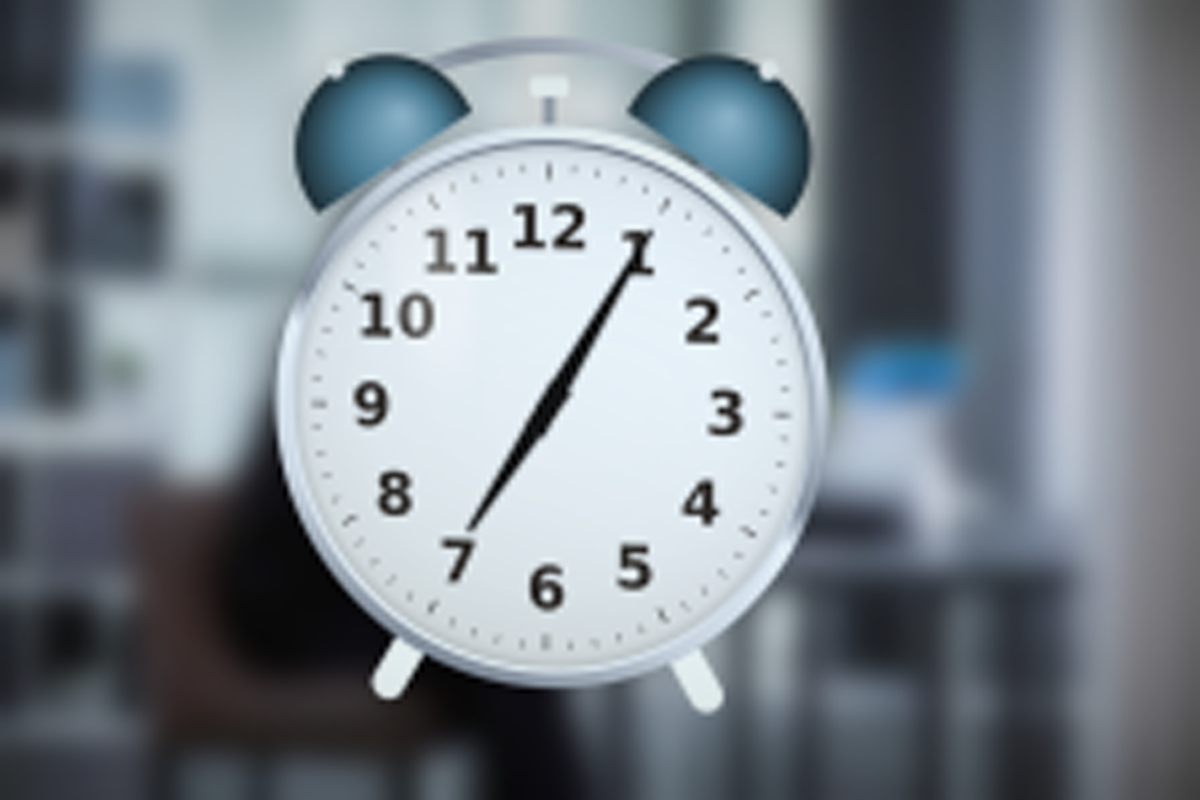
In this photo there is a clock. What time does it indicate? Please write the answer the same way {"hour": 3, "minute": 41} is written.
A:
{"hour": 7, "minute": 5}
